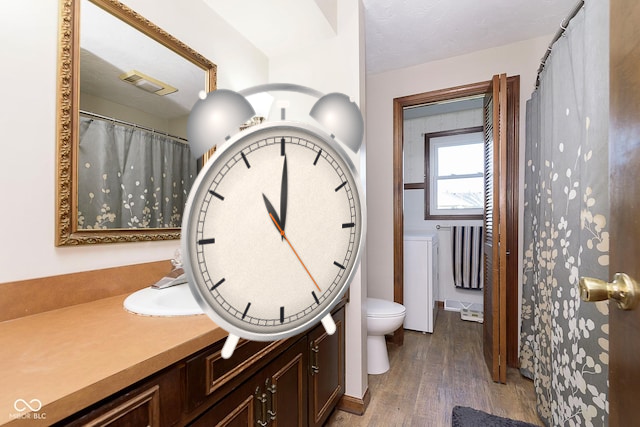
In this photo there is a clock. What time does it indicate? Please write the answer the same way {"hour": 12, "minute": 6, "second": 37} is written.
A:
{"hour": 11, "minute": 0, "second": 24}
